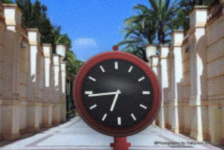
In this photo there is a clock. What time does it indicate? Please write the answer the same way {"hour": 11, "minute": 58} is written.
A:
{"hour": 6, "minute": 44}
